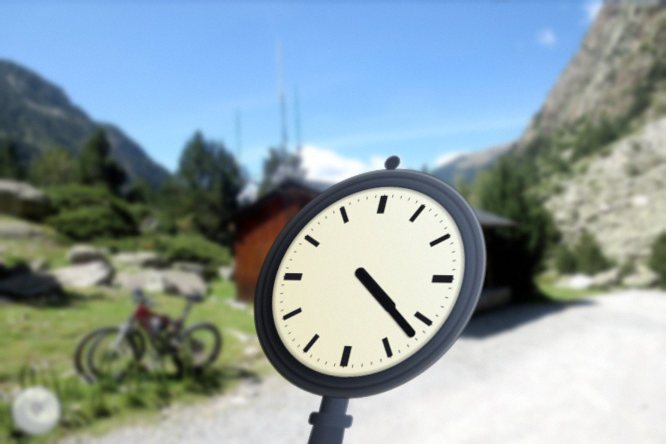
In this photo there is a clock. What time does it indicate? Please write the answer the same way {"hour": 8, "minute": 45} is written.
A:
{"hour": 4, "minute": 22}
